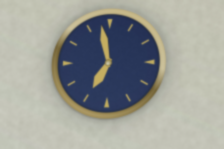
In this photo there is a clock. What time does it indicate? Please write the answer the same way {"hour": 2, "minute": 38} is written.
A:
{"hour": 6, "minute": 58}
